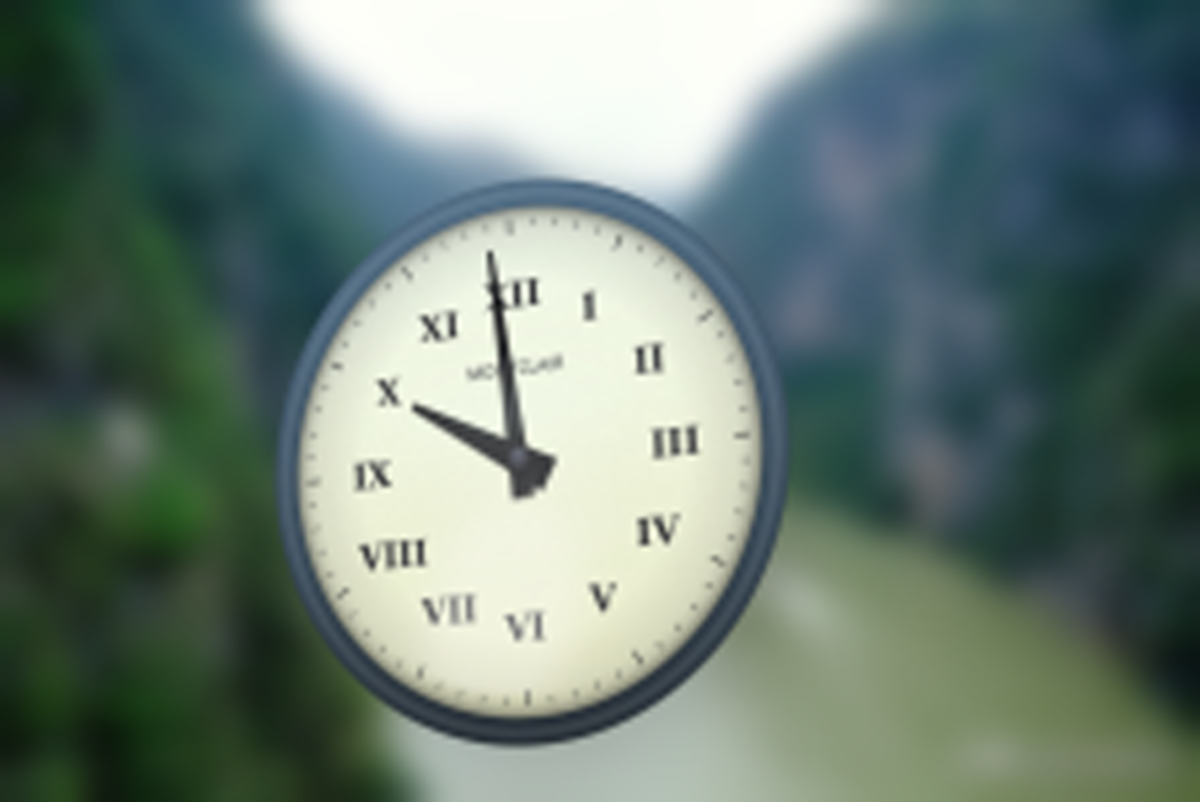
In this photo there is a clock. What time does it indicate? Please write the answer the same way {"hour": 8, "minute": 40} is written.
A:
{"hour": 9, "minute": 59}
